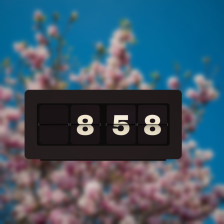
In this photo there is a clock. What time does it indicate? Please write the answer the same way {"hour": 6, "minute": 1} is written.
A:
{"hour": 8, "minute": 58}
